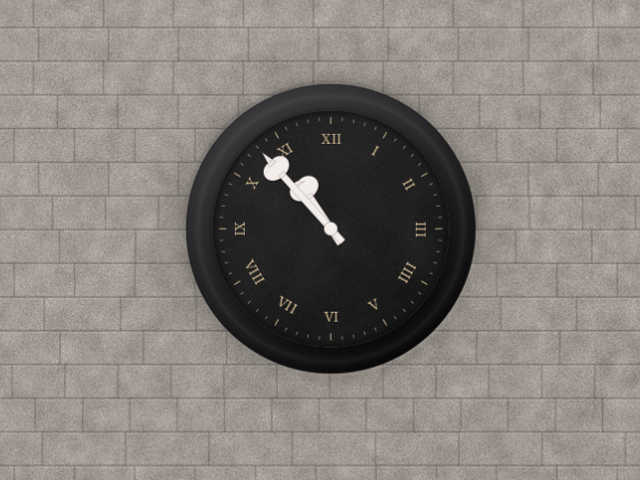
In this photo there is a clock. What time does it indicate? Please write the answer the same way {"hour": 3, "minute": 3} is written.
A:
{"hour": 10, "minute": 53}
